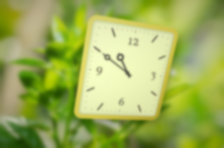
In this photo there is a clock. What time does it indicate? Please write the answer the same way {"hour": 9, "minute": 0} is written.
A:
{"hour": 10, "minute": 50}
